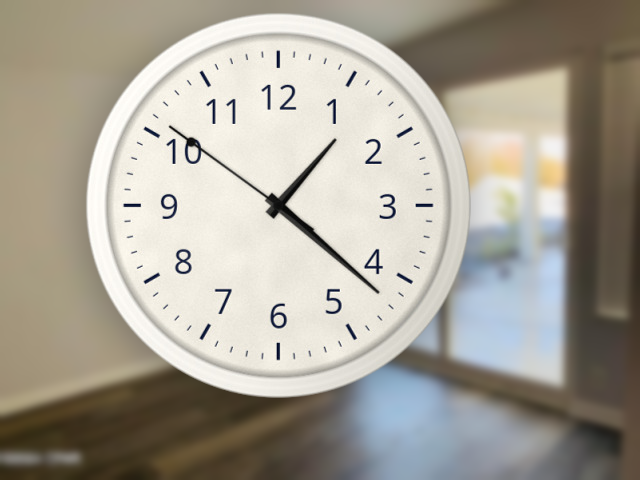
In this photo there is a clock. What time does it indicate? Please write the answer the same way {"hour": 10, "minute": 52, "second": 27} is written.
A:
{"hour": 1, "minute": 21, "second": 51}
